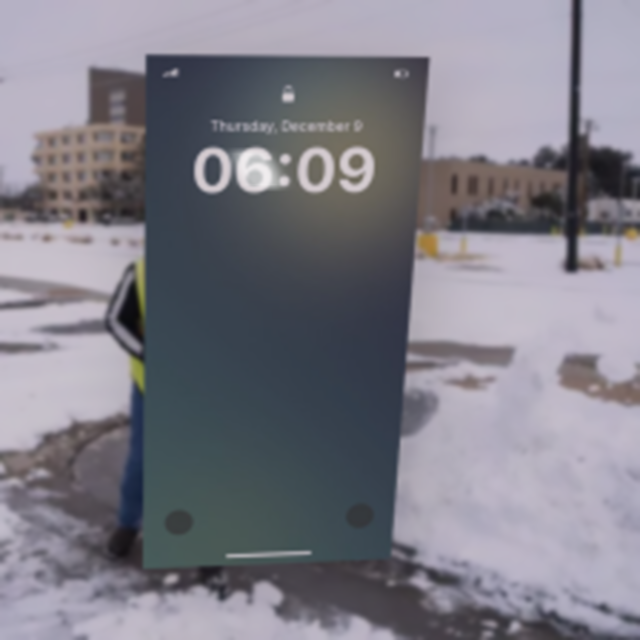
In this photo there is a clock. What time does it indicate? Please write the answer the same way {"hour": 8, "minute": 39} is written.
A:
{"hour": 6, "minute": 9}
